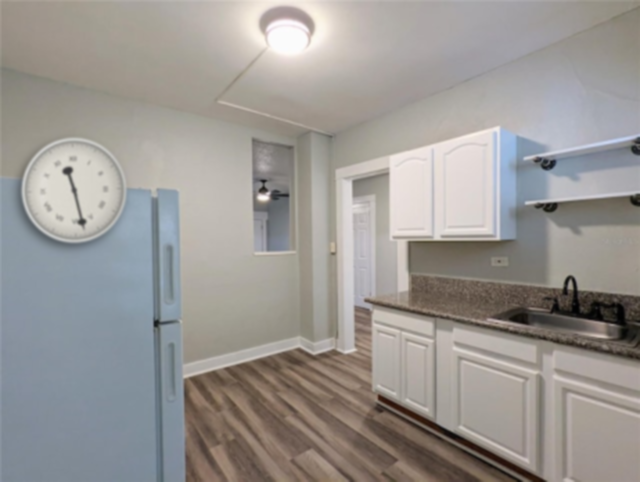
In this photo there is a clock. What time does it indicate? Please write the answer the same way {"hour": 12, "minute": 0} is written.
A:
{"hour": 11, "minute": 28}
